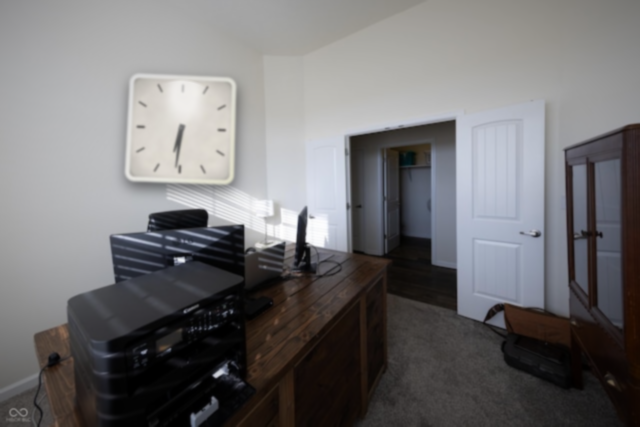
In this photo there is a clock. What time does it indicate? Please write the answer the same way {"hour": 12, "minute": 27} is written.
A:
{"hour": 6, "minute": 31}
